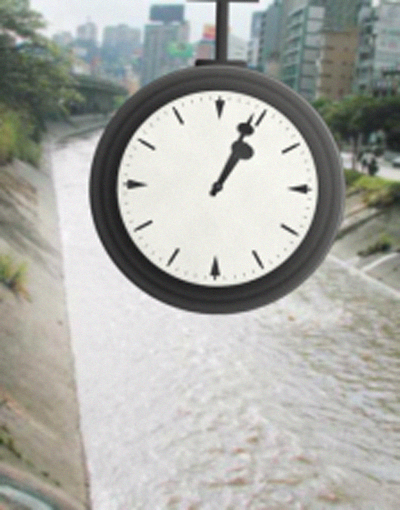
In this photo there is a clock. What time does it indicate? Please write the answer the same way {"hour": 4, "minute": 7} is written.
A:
{"hour": 1, "minute": 4}
